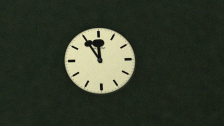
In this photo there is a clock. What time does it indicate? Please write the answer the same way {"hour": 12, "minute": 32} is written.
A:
{"hour": 11, "minute": 55}
